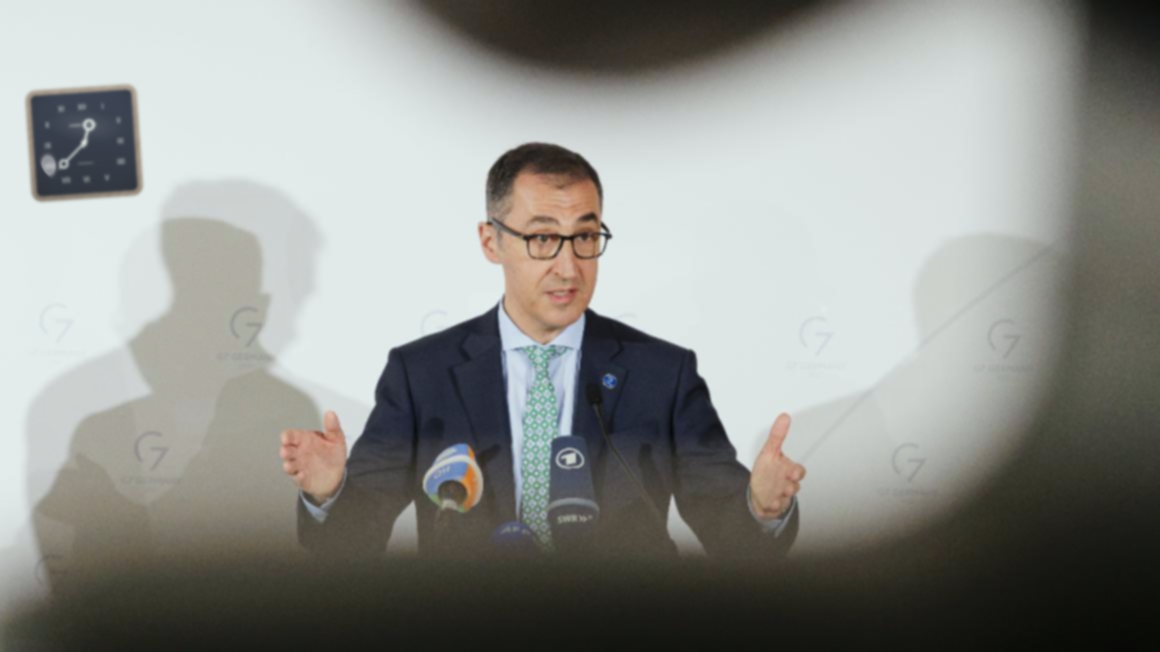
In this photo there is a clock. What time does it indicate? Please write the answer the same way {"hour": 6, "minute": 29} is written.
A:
{"hour": 12, "minute": 38}
